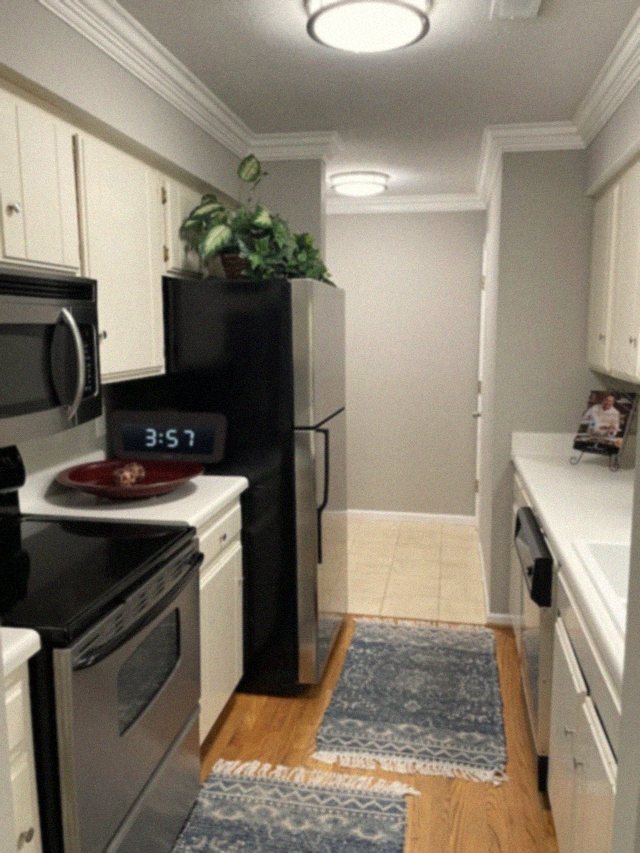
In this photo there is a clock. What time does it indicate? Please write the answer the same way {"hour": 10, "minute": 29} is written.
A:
{"hour": 3, "minute": 57}
